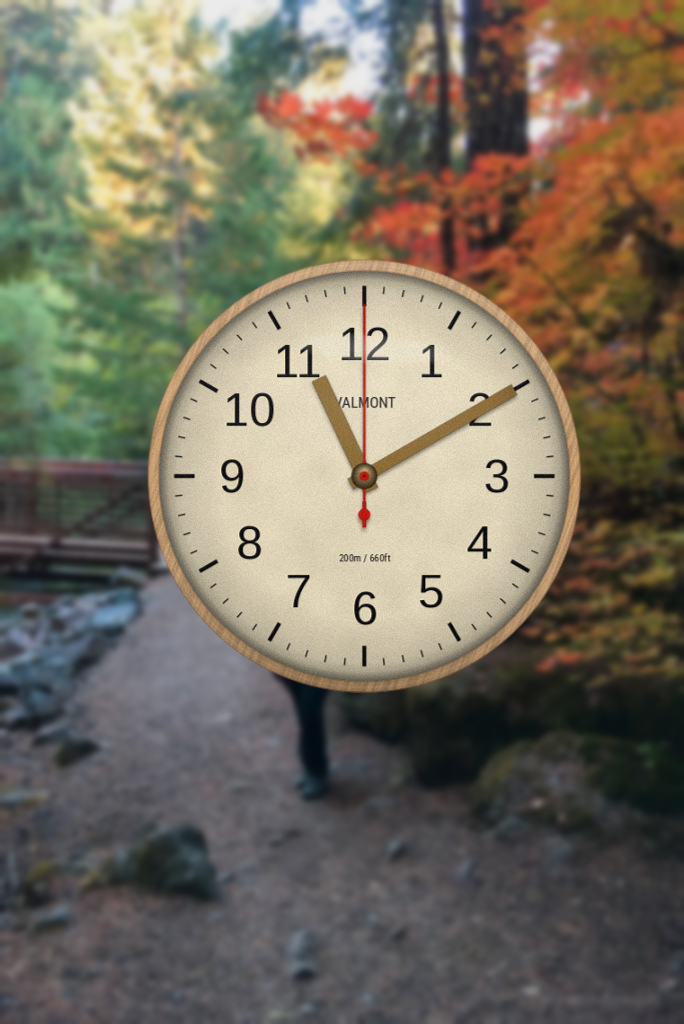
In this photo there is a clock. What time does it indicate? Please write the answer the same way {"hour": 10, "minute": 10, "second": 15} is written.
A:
{"hour": 11, "minute": 10, "second": 0}
